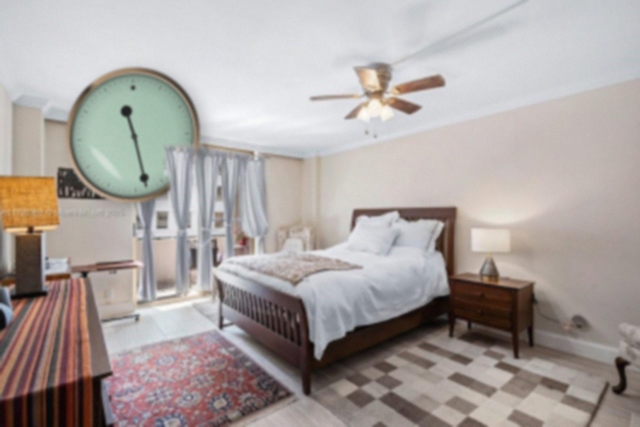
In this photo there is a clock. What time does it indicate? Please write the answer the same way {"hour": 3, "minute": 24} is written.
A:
{"hour": 11, "minute": 28}
